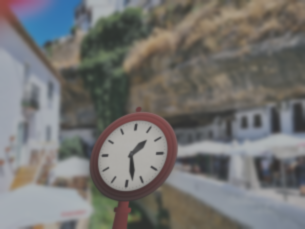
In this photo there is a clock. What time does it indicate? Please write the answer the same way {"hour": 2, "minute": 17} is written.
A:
{"hour": 1, "minute": 28}
